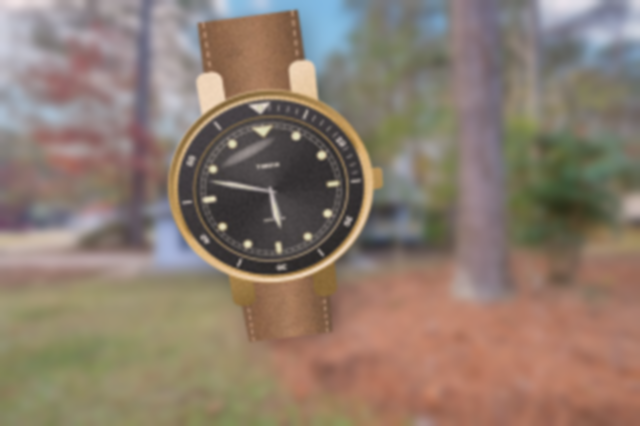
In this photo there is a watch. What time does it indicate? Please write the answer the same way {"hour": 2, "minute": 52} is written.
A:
{"hour": 5, "minute": 48}
